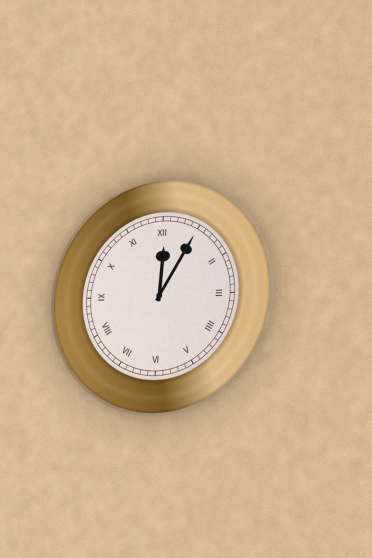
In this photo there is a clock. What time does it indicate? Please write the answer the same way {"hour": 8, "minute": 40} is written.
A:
{"hour": 12, "minute": 5}
